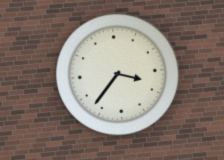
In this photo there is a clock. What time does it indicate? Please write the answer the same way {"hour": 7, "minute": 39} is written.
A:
{"hour": 3, "minute": 37}
